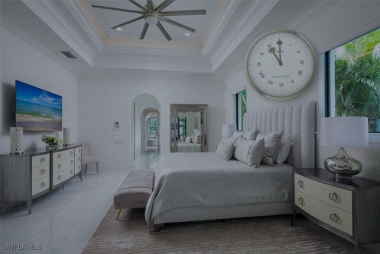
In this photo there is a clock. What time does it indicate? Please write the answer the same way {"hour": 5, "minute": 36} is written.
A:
{"hour": 11, "minute": 0}
